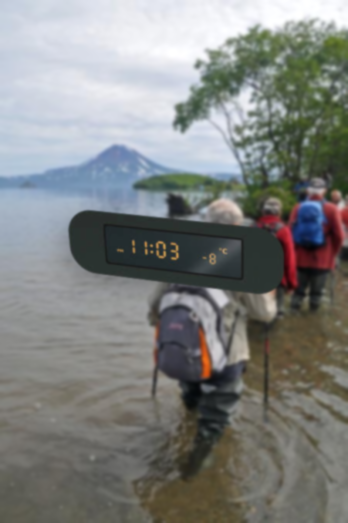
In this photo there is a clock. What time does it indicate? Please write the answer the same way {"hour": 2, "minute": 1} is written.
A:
{"hour": 11, "minute": 3}
